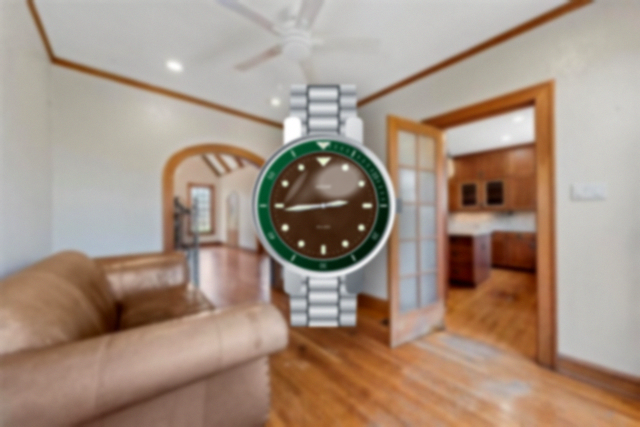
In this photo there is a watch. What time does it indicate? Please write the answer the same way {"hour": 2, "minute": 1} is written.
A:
{"hour": 2, "minute": 44}
